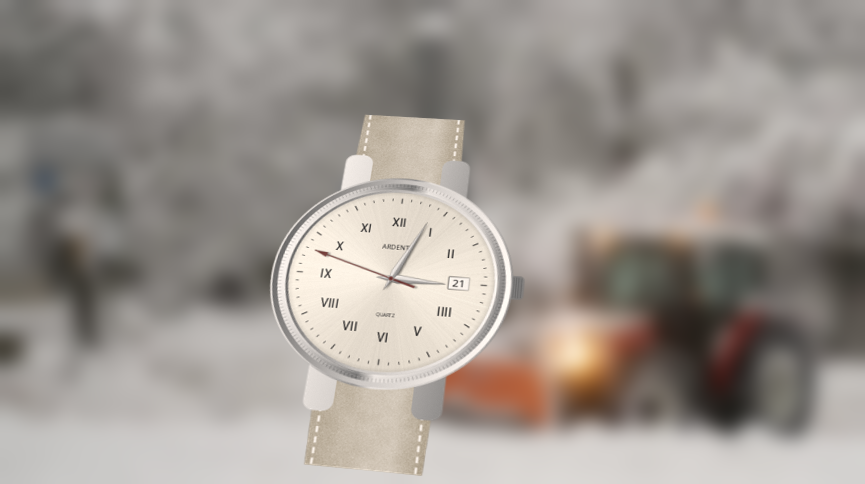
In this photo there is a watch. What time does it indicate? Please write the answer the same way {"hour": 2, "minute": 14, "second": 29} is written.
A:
{"hour": 3, "minute": 3, "second": 48}
